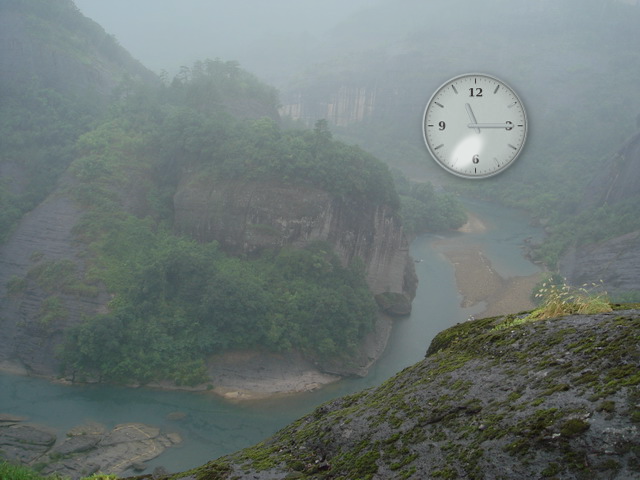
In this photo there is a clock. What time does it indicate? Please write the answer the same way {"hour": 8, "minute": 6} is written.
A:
{"hour": 11, "minute": 15}
